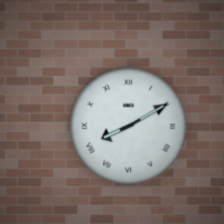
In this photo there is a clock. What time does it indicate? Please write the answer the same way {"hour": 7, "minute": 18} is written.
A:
{"hour": 8, "minute": 10}
